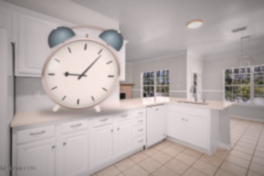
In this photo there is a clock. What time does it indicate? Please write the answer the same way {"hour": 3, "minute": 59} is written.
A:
{"hour": 9, "minute": 6}
